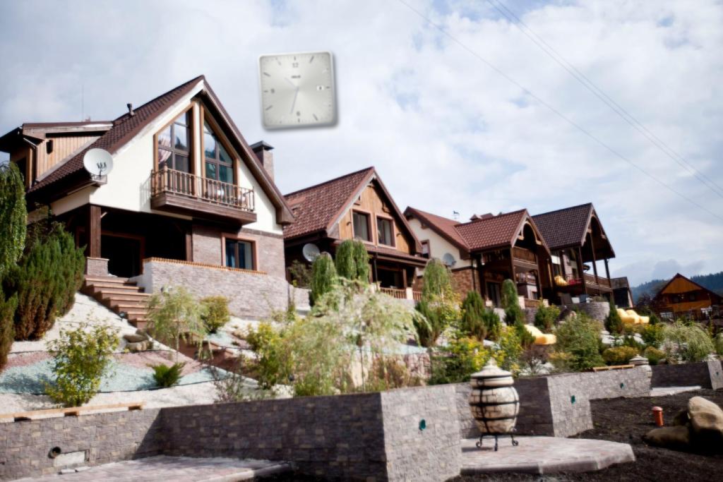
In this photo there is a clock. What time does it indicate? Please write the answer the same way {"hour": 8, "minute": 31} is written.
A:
{"hour": 10, "minute": 33}
